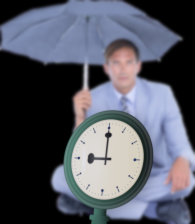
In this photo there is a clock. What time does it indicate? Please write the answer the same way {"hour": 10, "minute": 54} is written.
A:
{"hour": 9, "minute": 0}
